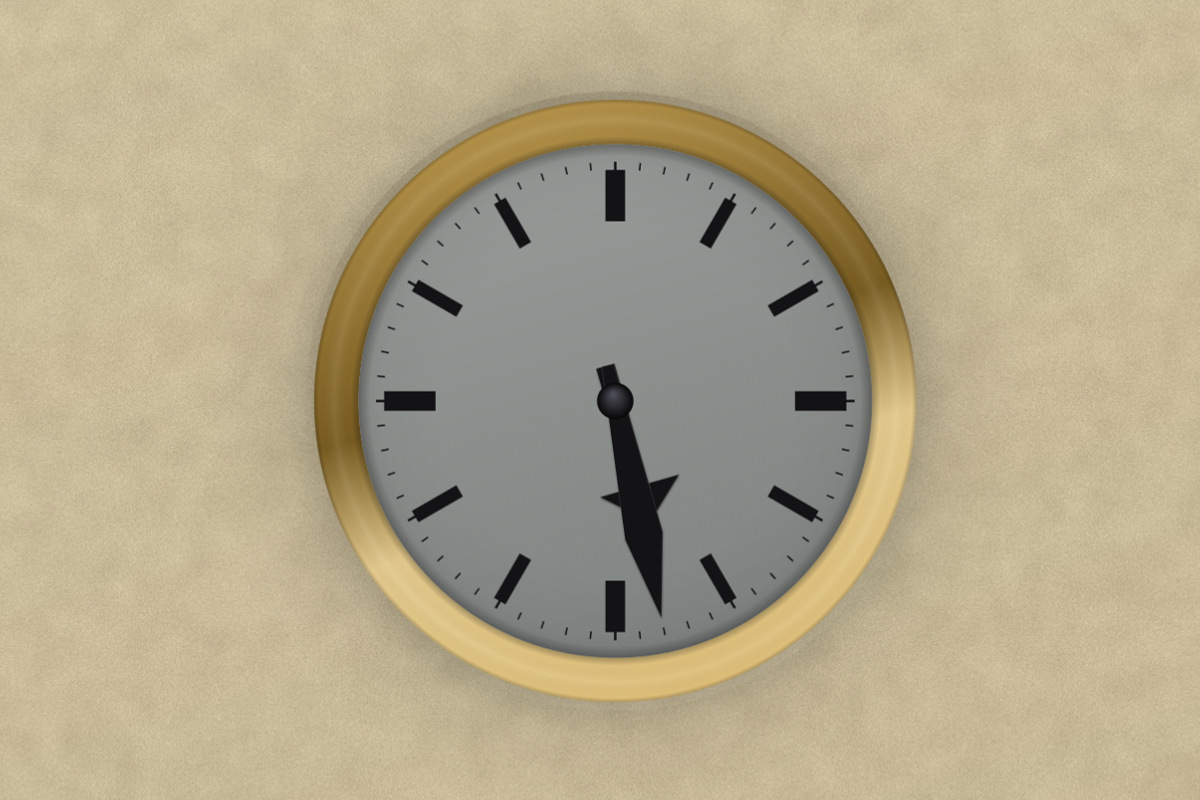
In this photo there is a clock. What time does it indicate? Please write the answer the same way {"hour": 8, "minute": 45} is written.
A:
{"hour": 5, "minute": 28}
